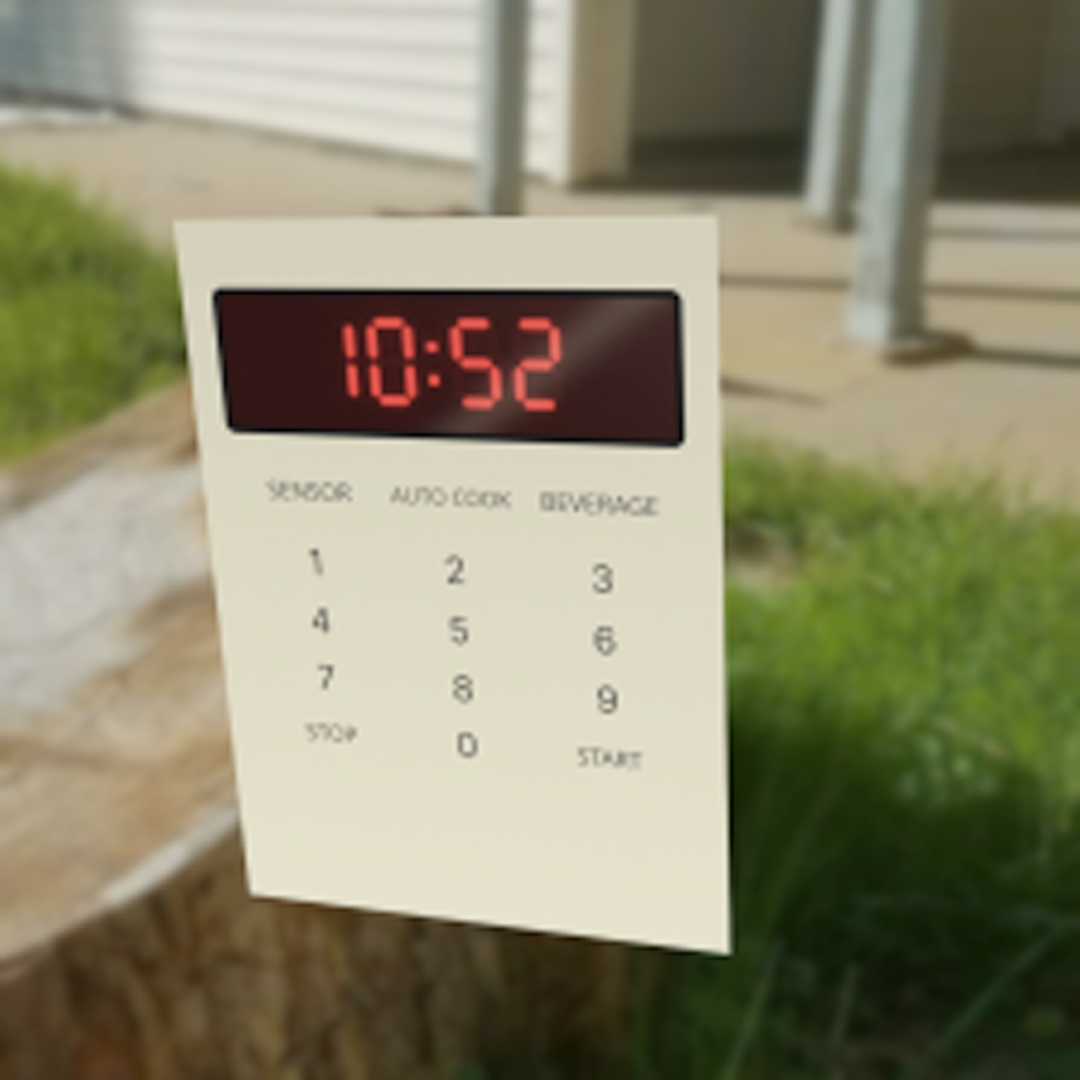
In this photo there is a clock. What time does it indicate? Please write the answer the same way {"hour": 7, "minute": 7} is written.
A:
{"hour": 10, "minute": 52}
